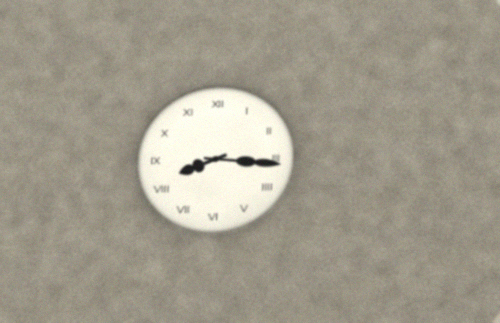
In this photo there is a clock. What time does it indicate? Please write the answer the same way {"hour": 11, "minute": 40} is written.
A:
{"hour": 8, "minute": 16}
